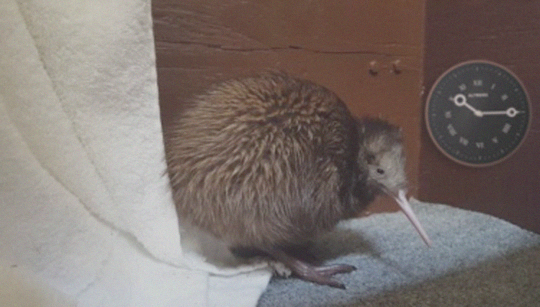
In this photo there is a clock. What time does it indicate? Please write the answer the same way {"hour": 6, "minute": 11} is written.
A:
{"hour": 10, "minute": 15}
